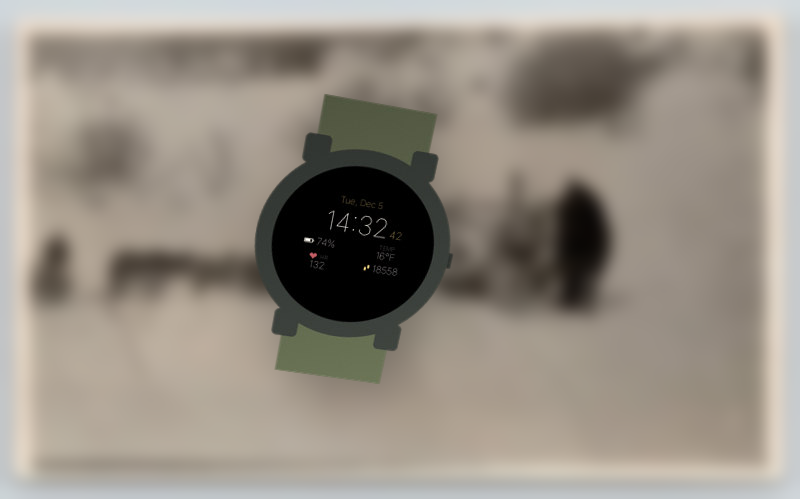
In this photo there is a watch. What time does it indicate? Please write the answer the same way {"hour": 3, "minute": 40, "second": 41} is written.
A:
{"hour": 14, "minute": 32, "second": 42}
